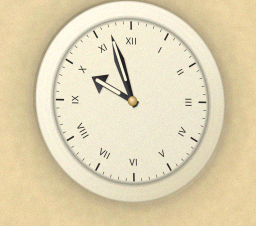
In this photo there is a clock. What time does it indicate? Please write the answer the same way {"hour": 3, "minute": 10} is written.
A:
{"hour": 9, "minute": 57}
